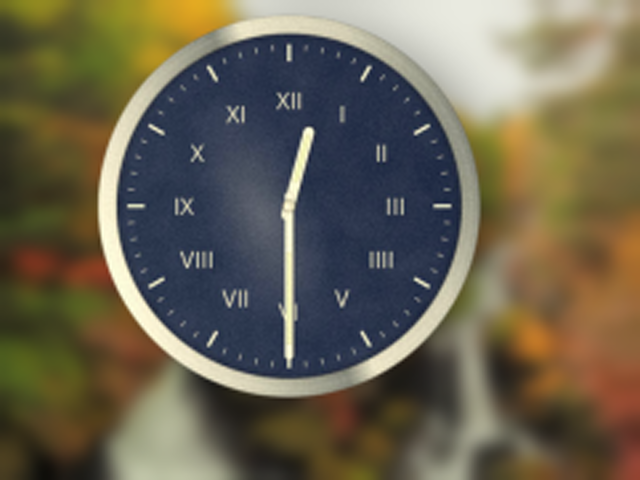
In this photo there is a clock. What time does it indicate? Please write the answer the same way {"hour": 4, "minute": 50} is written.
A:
{"hour": 12, "minute": 30}
